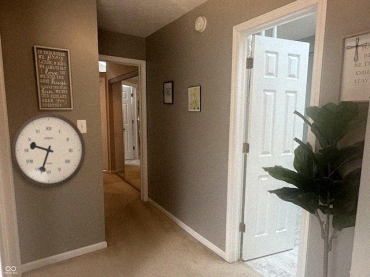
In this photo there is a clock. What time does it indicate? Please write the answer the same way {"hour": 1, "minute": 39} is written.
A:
{"hour": 9, "minute": 33}
